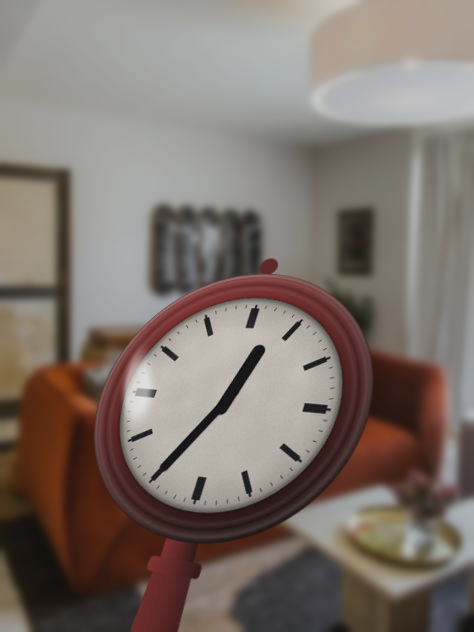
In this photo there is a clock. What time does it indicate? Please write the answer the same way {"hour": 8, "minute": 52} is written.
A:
{"hour": 12, "minute": 35}
